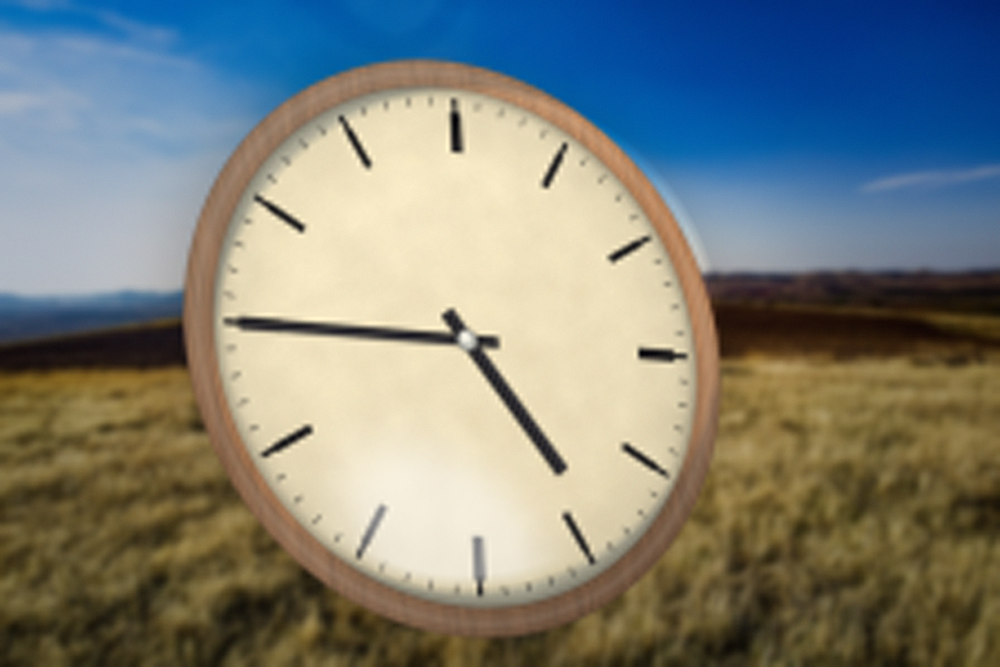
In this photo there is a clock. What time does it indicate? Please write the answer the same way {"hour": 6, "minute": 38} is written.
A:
{"hour": 4, "minute": 45}
